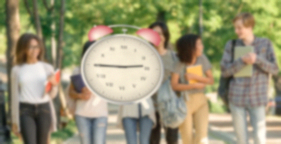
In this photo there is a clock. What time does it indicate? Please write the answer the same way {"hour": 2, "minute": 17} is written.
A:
{"hour": 2, "minute": 45}
